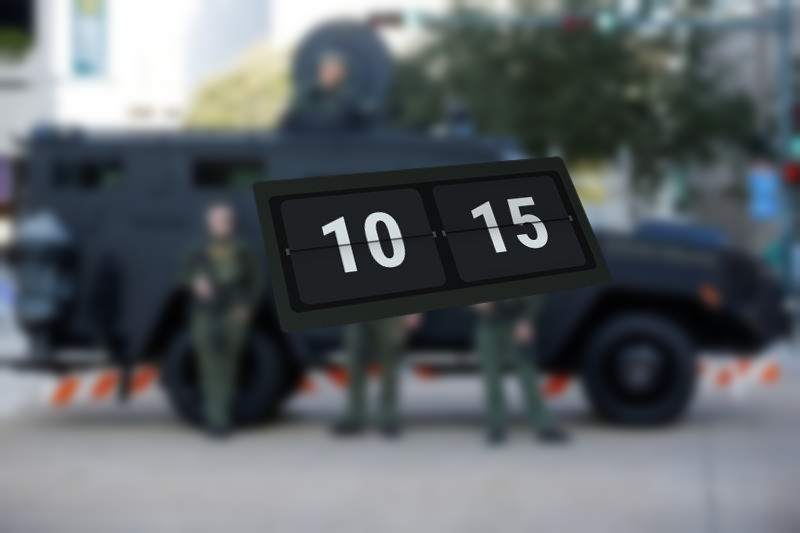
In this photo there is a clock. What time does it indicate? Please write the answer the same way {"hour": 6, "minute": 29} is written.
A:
{"hour": 10, "minute": 15}
